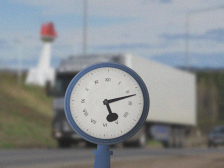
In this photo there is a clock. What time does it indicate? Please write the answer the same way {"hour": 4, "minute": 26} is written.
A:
{"hour": 5, "minute": 12}
